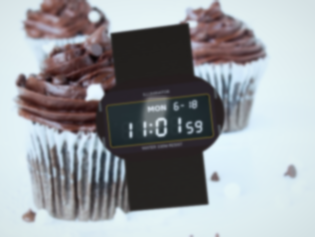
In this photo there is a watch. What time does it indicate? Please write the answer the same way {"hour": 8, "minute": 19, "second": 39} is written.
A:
{"hour": 11, "minute": 1, "second": 59}
